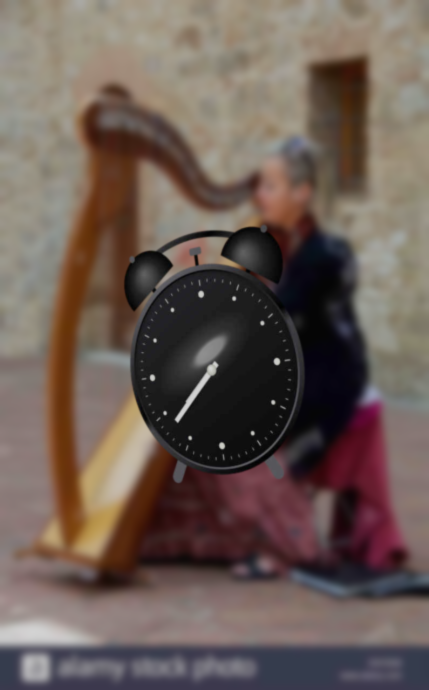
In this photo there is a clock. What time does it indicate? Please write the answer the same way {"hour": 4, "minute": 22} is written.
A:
{"hour": 7, "minute": 38}
